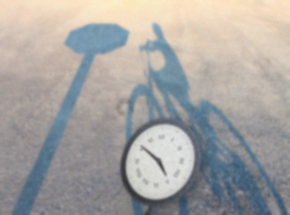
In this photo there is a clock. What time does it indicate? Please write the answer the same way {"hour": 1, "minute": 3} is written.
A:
{"hour": 4, "minute": 51}
